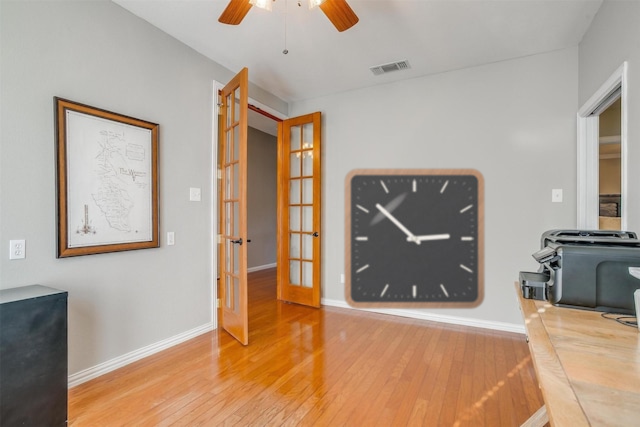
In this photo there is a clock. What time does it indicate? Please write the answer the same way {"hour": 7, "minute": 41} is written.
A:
{"hour": 2, "minute": 52}
